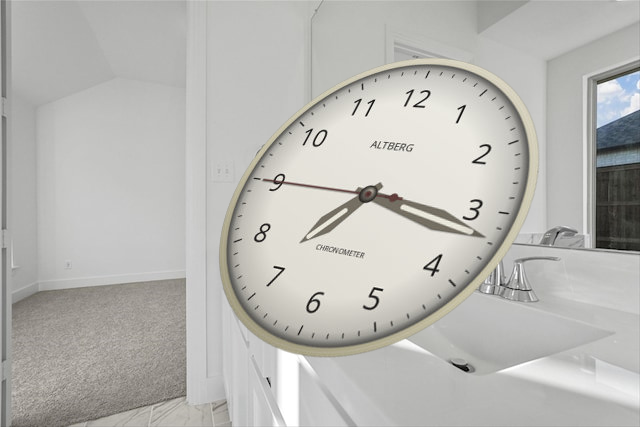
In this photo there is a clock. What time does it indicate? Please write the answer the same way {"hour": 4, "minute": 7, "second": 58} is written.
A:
{"hour": 7, "minute": 16, "second": 45}
